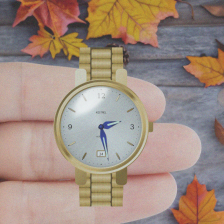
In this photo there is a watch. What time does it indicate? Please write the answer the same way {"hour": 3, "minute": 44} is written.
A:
{"hour": 2, "minute": 28}
